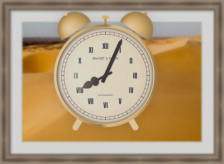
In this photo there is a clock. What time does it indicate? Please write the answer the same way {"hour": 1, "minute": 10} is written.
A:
{"hour": 8, "minute": 4}
